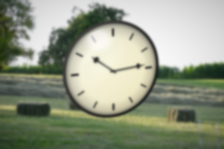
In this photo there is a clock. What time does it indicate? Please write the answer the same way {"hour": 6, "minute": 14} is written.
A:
{"hour": 10, "minute": 14}
